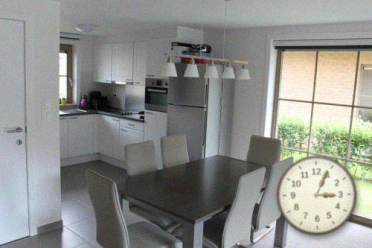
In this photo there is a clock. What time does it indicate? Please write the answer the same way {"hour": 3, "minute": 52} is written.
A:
{"hour": 3, "minute": 4}
